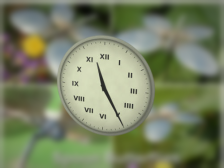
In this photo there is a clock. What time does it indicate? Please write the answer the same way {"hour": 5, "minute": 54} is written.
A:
{"hour": 11, "minute": 25}
